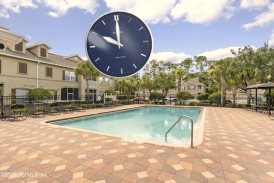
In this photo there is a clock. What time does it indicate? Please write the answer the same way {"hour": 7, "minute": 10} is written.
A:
{"hour": 10, "minute": 0}
